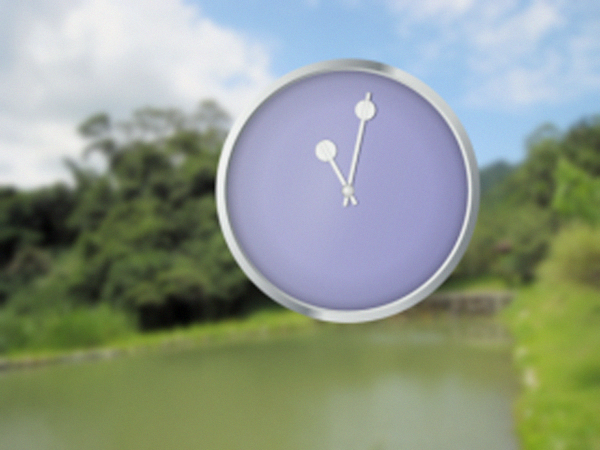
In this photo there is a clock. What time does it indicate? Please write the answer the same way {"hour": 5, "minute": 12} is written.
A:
{"hour": 11, "minute": 2}
